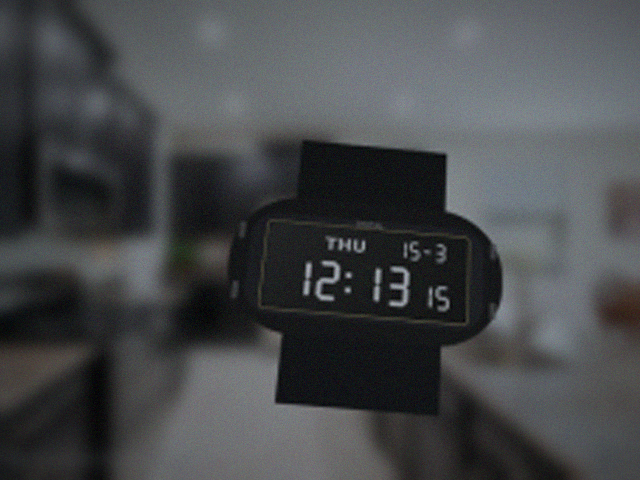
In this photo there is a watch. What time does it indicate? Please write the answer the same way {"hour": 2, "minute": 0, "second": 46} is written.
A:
{"hour": 12, "minute": 13, "second": 15}
